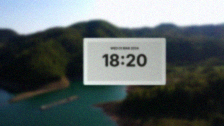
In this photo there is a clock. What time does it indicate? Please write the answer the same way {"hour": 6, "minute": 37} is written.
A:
{"hour": 18, "minute": 20}
